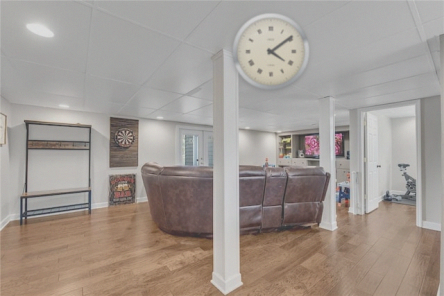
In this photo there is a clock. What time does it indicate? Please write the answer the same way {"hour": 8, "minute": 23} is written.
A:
{"hour": 4, "minute": 9}
